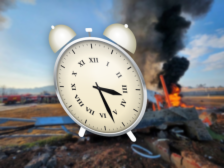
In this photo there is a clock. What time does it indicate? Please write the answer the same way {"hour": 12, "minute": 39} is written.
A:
{"hour": 3, "minute": 27}
